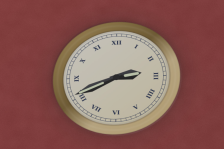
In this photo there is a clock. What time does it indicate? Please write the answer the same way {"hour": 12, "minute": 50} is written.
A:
{"hour": 2, "minute": 41}
